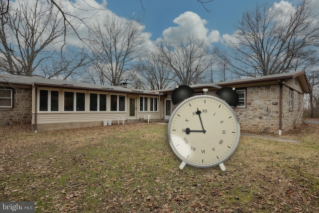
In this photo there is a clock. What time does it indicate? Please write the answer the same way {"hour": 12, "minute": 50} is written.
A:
{"hour": 8, "minute": 57}
